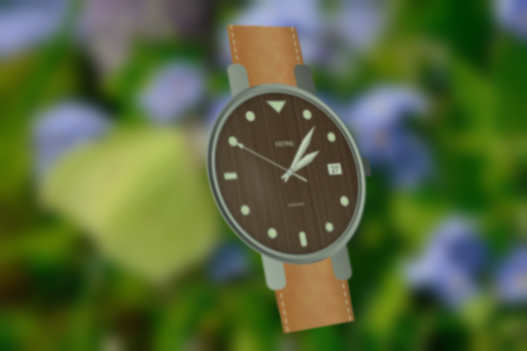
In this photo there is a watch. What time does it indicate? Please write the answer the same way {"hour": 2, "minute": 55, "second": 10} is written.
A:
{"hour": 2, "minute": 6, "second": 50}
